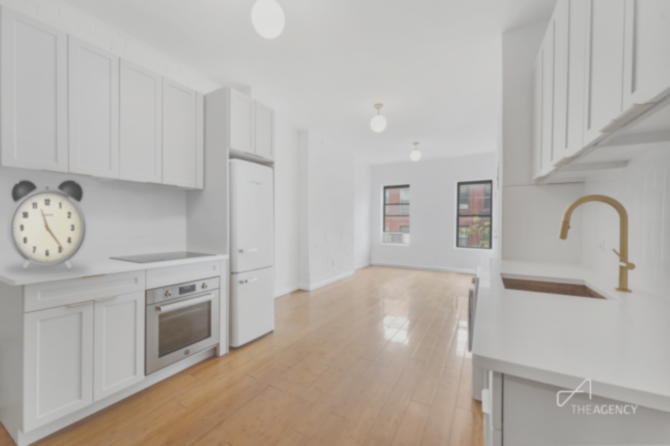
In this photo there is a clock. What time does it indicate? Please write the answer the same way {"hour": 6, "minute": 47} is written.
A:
{"hour": 11, "minute": 24}
